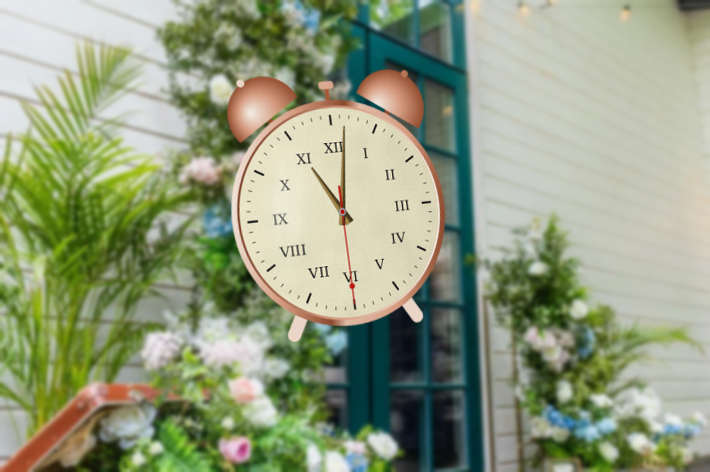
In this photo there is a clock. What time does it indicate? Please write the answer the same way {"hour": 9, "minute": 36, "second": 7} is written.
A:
{"hour": 11, "minute": 1, "second": 30}
